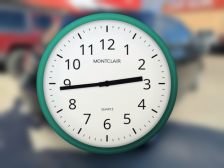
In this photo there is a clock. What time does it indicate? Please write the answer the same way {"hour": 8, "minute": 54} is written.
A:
{"hour": 2, "minute": 44}
